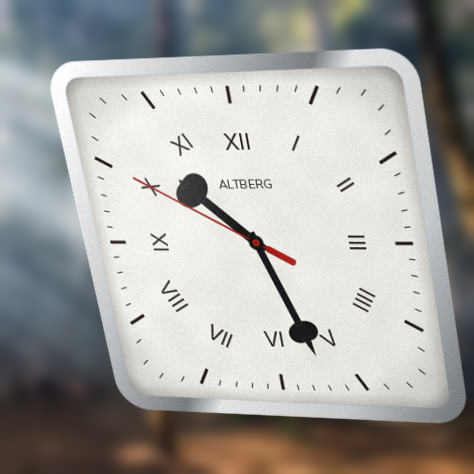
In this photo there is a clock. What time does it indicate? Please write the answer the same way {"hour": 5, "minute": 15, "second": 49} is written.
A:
{"hour": 10, "minute": 26, "second": 50}
